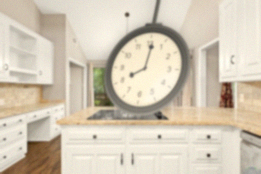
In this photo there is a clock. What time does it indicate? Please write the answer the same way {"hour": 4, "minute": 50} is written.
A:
{"hour": 8, "minute": 1}
